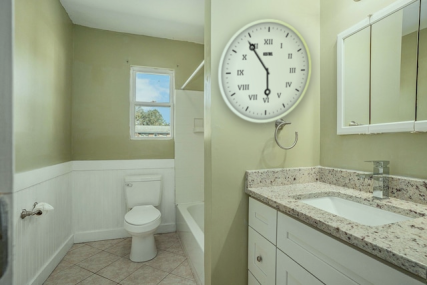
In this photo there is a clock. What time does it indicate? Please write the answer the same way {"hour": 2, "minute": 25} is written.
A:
{"hour": 5, "minute": 54}
